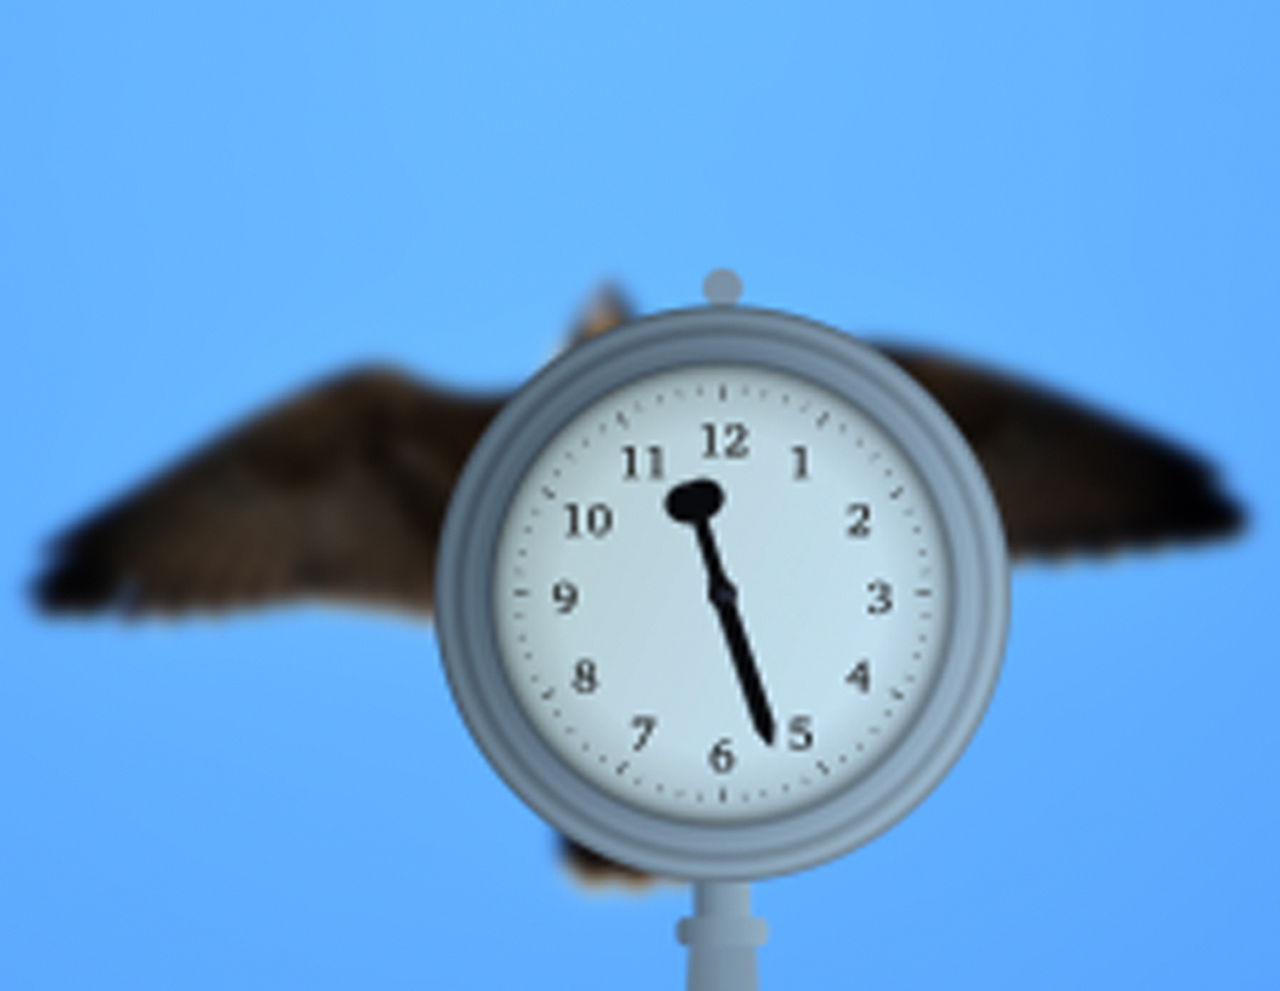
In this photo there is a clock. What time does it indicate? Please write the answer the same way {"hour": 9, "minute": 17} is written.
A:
{"hour": 11, "minute": 27}
